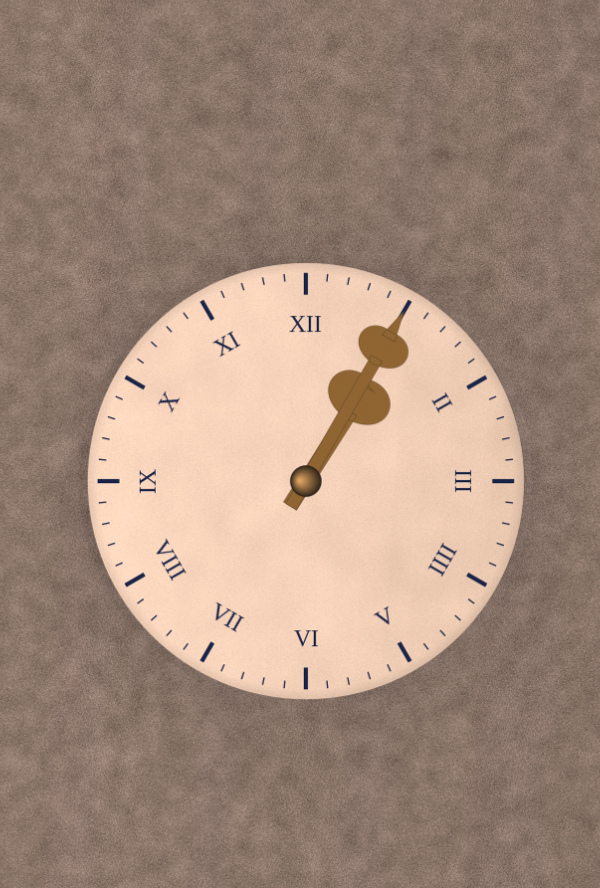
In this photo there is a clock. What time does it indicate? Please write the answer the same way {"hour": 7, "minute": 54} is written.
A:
{"hour": 1, "minute": 5}
